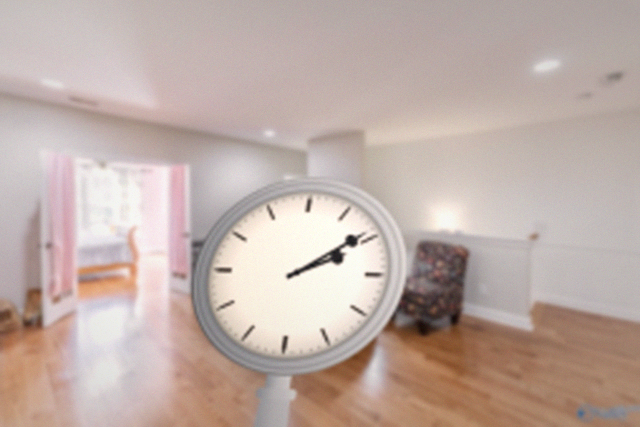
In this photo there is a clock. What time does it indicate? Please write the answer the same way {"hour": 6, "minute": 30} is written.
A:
{"hour": 2, "minute": 9}
